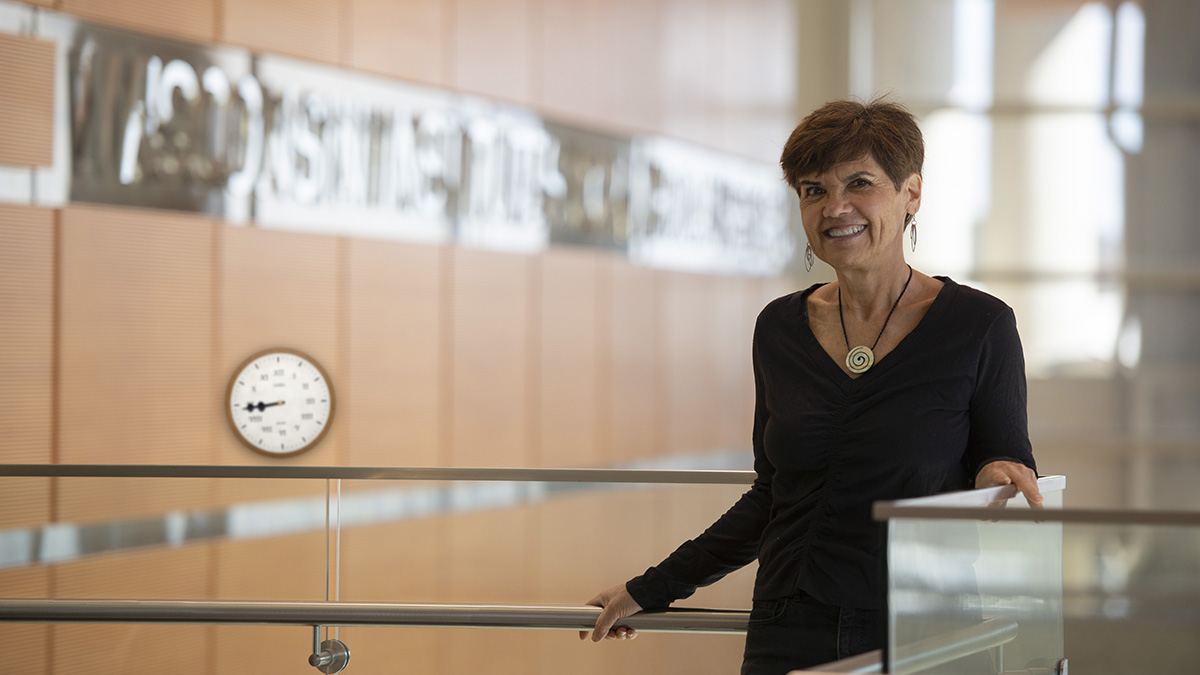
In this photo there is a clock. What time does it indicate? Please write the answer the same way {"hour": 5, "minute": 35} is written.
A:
{"hour": 8, "minute": 44}
